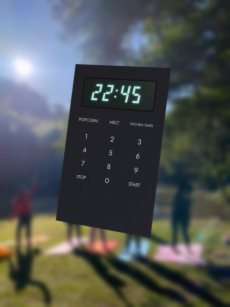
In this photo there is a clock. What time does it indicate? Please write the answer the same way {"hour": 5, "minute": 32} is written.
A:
{"hour": 22, "minute": 45}
